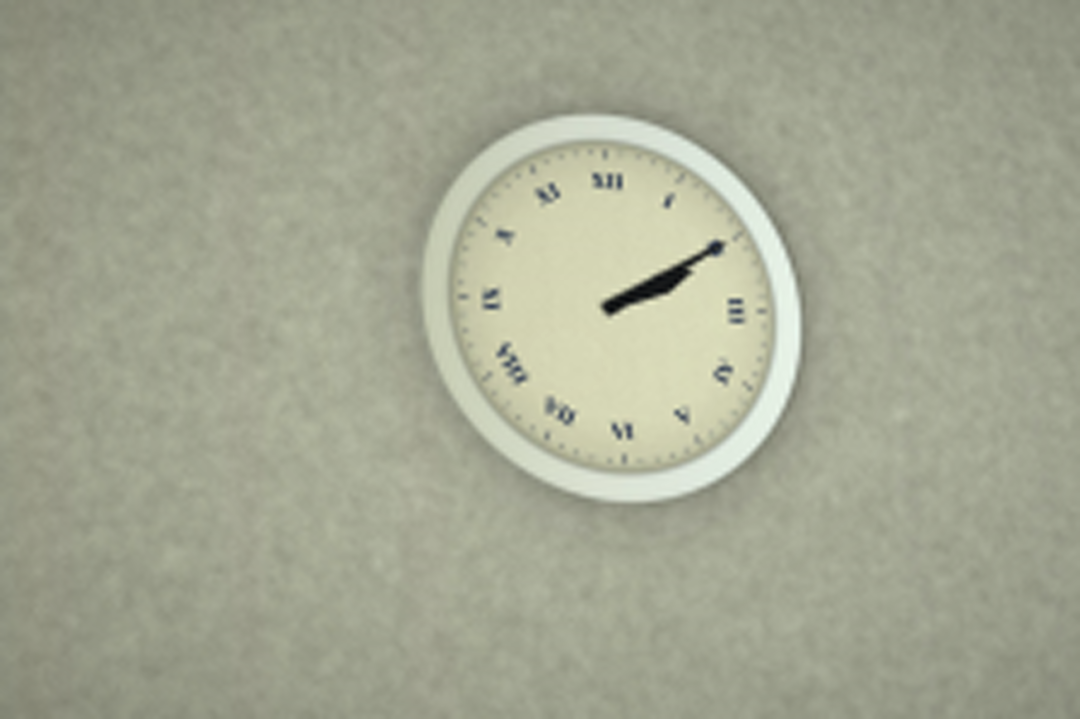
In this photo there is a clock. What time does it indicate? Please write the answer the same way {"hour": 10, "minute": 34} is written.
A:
{"hour": 2, "minute": 10}
